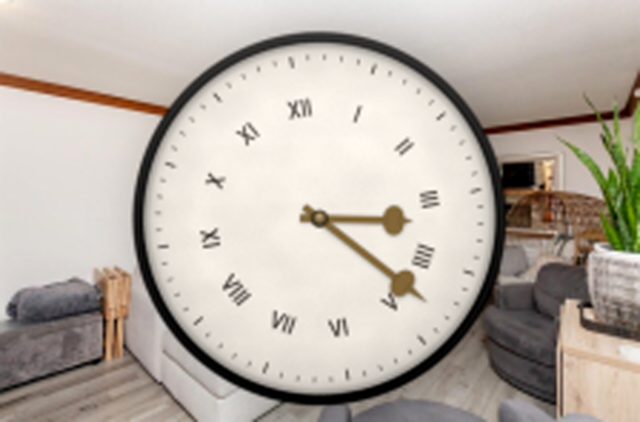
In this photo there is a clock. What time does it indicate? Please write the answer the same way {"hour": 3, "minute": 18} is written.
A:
{"hour": 3, "minute": 23}
